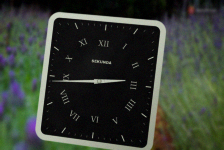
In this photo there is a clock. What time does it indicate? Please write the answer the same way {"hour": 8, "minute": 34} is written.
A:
{"hour": 2, "minute": 44}
